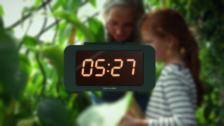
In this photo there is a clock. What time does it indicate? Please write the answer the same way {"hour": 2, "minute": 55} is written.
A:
{"hour": 5, "minute": 27}
